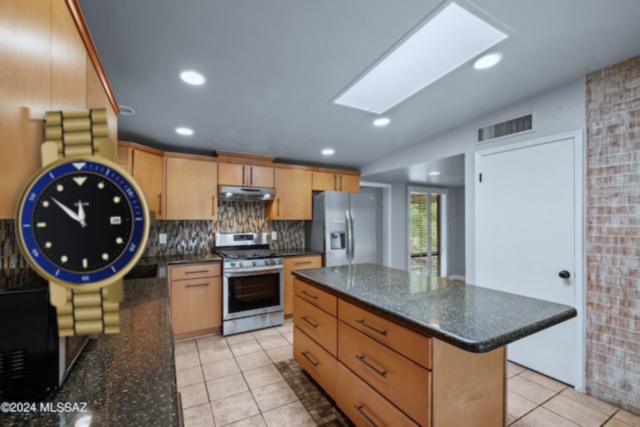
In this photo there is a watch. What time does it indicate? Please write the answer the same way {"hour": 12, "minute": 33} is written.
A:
{"hour": 11, "minute": 52}
